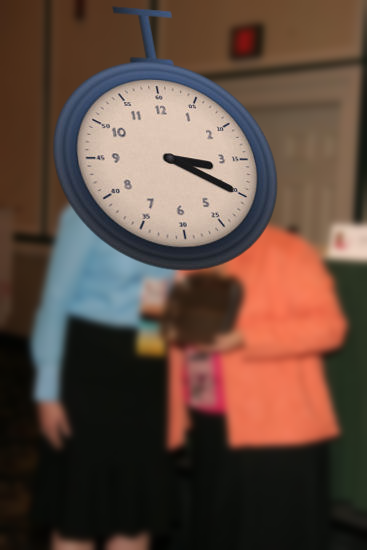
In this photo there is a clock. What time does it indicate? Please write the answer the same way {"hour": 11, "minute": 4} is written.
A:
{"hour": 3, "minute": 20}
